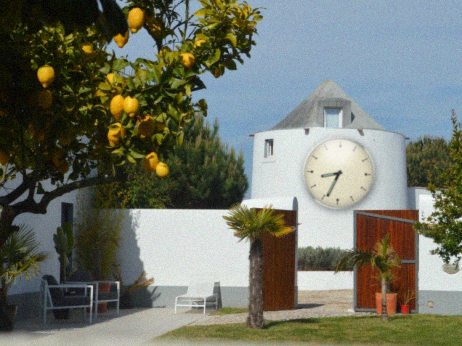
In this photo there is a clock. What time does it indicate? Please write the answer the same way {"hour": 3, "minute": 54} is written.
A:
{"hour": 8, "minute": 34}
